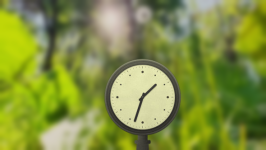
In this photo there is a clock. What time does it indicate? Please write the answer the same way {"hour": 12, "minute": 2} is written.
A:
{"hour": 1, "minute": 33}
